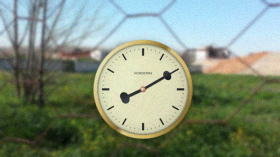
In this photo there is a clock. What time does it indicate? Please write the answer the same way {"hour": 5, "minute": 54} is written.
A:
{"hour": 8, "minute": 10}
